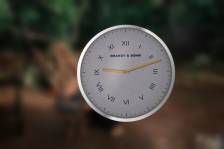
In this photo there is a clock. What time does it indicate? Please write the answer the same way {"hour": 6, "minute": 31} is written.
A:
{"hour": 9, "minute": 12}
